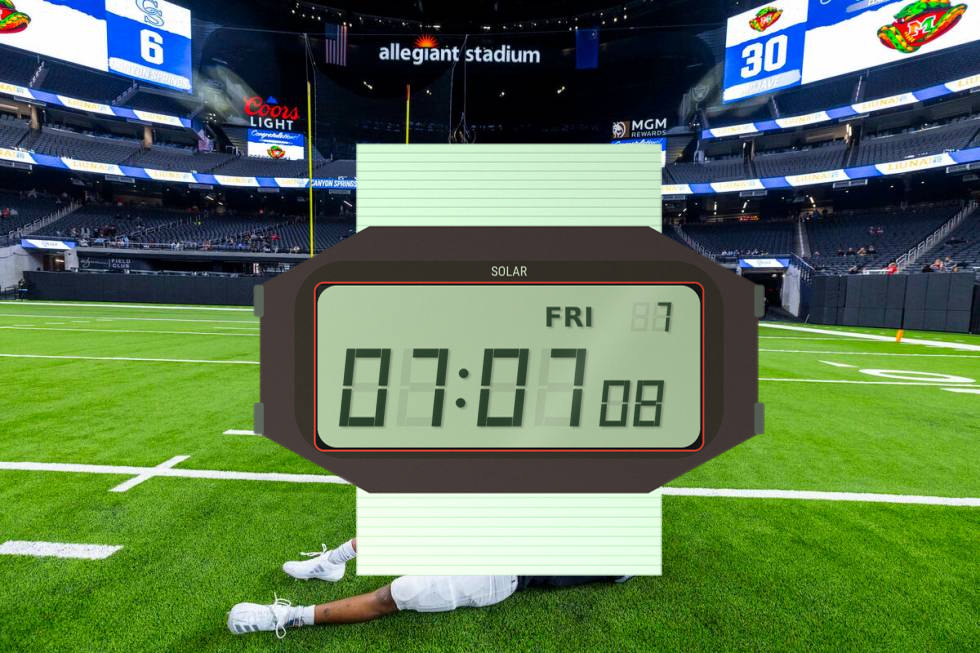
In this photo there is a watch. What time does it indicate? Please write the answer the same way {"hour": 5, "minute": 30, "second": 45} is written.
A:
{"hour": 7, "minute": 7, "second": 8}
